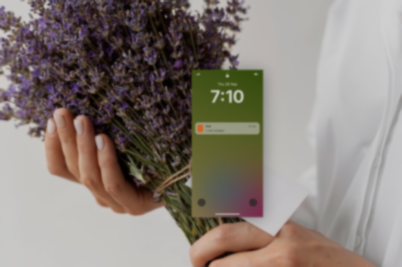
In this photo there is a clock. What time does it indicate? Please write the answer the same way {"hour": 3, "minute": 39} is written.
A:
{"hour": 7, "minute": 10}
